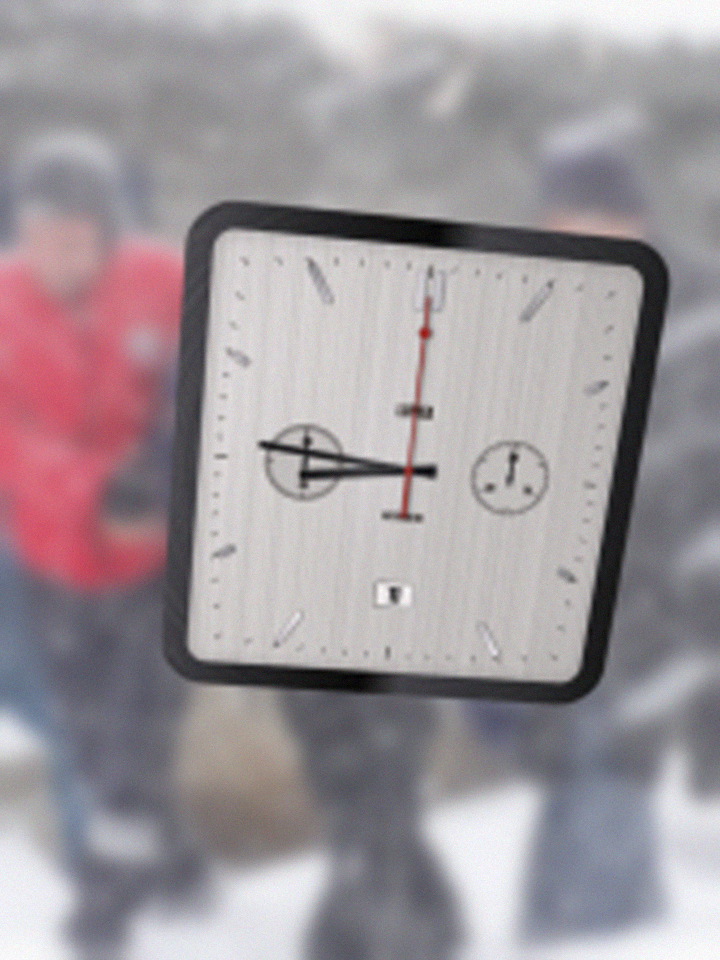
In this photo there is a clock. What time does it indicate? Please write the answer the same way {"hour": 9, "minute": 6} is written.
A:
{"hour": 8, "minute": 46}
